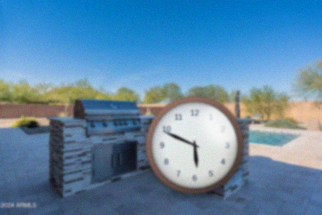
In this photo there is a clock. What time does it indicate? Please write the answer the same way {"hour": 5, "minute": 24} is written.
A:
{"hour": 5, "minute": 49}
